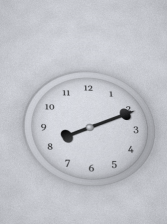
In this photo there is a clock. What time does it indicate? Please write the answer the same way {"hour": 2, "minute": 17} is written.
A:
{"hour": 8, "minute": 11}
